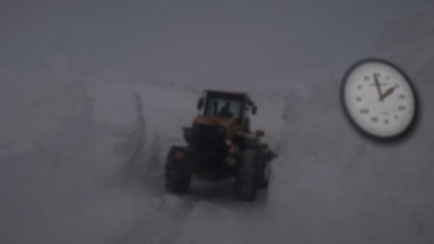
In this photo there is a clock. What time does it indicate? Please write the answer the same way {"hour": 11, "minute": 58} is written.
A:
{"hour": 1, "minute": 59}
